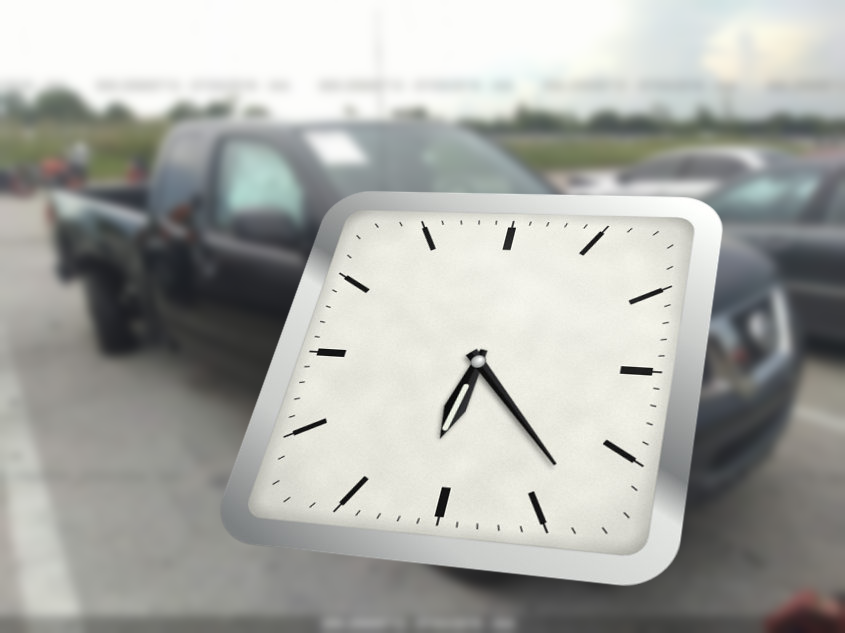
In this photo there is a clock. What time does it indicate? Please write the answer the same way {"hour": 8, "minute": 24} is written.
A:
{"hour": 6, "minute": 23}
